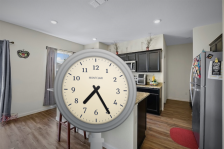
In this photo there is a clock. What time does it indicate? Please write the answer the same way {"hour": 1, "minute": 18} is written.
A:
{"hour": 7, "minute": 25}
